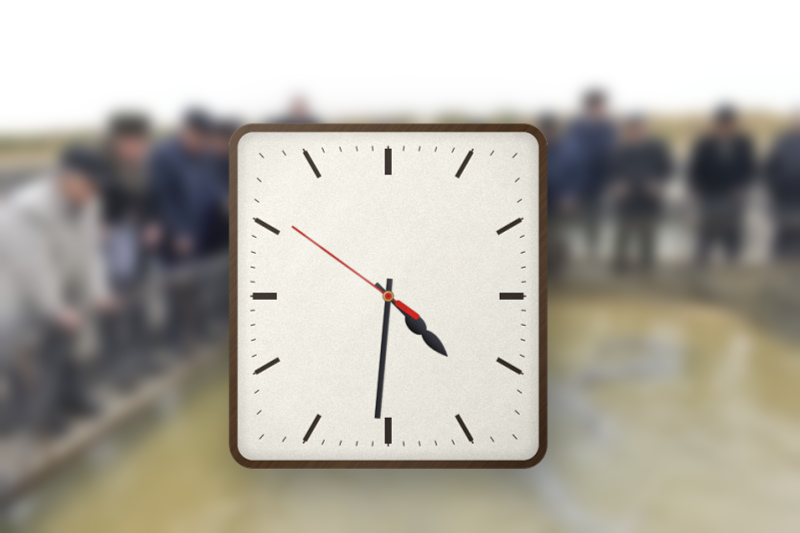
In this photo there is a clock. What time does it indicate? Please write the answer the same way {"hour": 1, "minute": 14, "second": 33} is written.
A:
{"hour": 4, "minute": 30, "second": 51}
